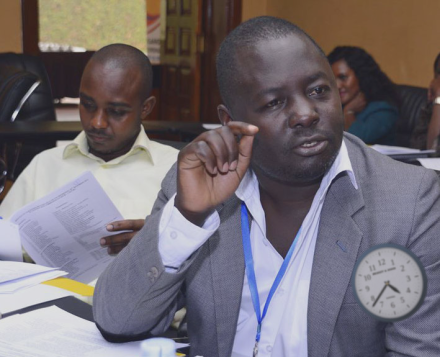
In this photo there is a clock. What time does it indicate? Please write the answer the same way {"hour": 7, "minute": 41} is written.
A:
{"hour": 4, "minute": 38}
